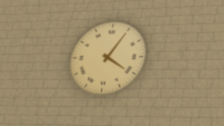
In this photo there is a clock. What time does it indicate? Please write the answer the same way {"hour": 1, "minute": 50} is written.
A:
{"hour": 4, "minute": 5}
